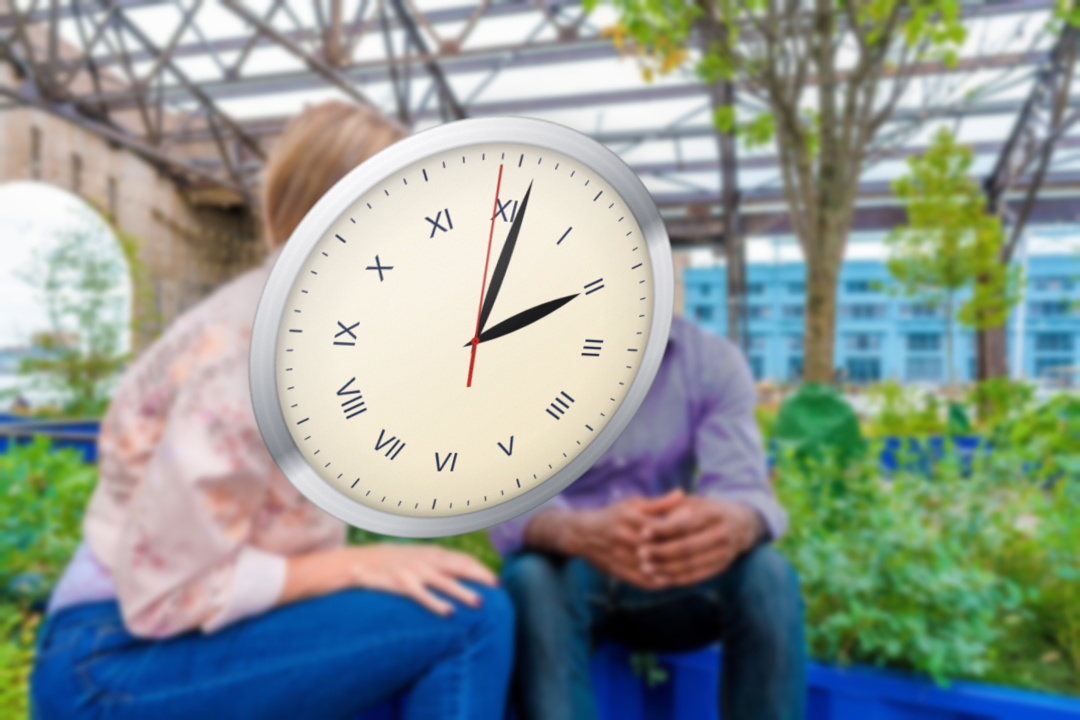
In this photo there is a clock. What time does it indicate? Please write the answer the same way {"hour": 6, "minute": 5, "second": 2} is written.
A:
{"hour": 2, "minute": 0, "second": 59}
